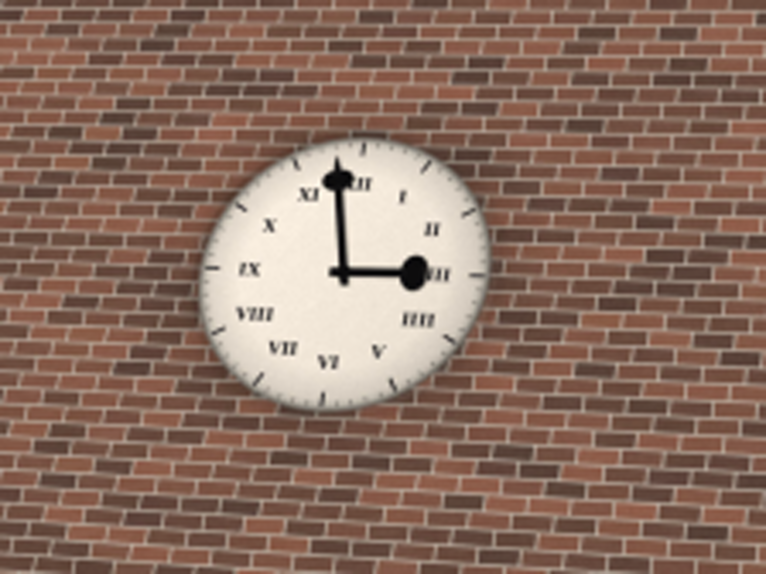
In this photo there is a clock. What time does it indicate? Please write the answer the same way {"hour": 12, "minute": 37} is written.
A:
{"hour": 2, "minute": 58}
